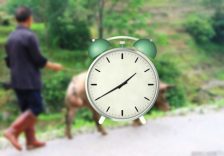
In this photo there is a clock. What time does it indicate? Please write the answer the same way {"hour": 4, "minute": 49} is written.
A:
{"hour": 1, "minute": 40}
